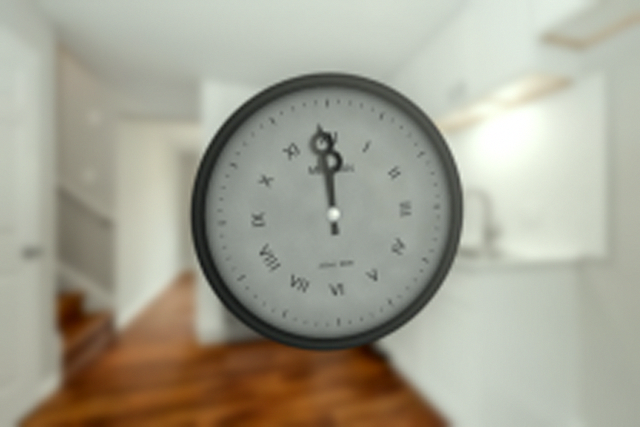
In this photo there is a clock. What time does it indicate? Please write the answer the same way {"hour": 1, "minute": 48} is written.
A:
{"hour": 11, "minute": 59}
